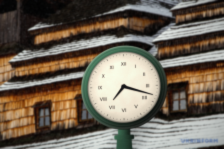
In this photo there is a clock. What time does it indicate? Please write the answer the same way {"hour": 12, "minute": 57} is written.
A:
{"hour": 7, "minute": 18}
